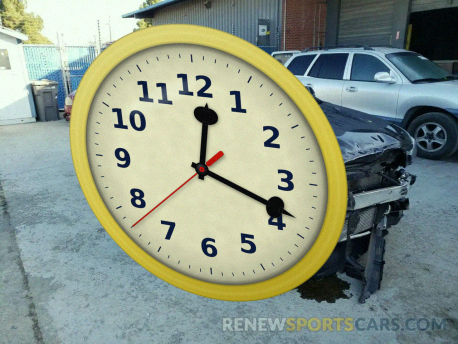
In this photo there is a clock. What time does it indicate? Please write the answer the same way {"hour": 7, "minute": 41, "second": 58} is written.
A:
{"hour": 12, "minute": 18, "second": 38}
